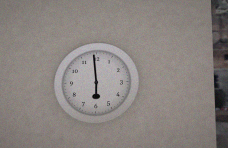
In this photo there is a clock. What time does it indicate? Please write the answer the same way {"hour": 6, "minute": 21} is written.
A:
{"hour": 5, "minute": 59}
